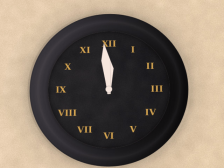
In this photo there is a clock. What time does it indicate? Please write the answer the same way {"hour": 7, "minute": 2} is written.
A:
{"hour": 11, "minute": 59}
